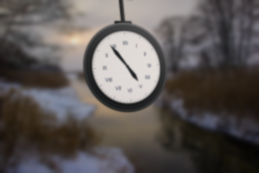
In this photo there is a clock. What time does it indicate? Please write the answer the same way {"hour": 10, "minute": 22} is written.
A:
{"hour": 4, "minute": 54}
